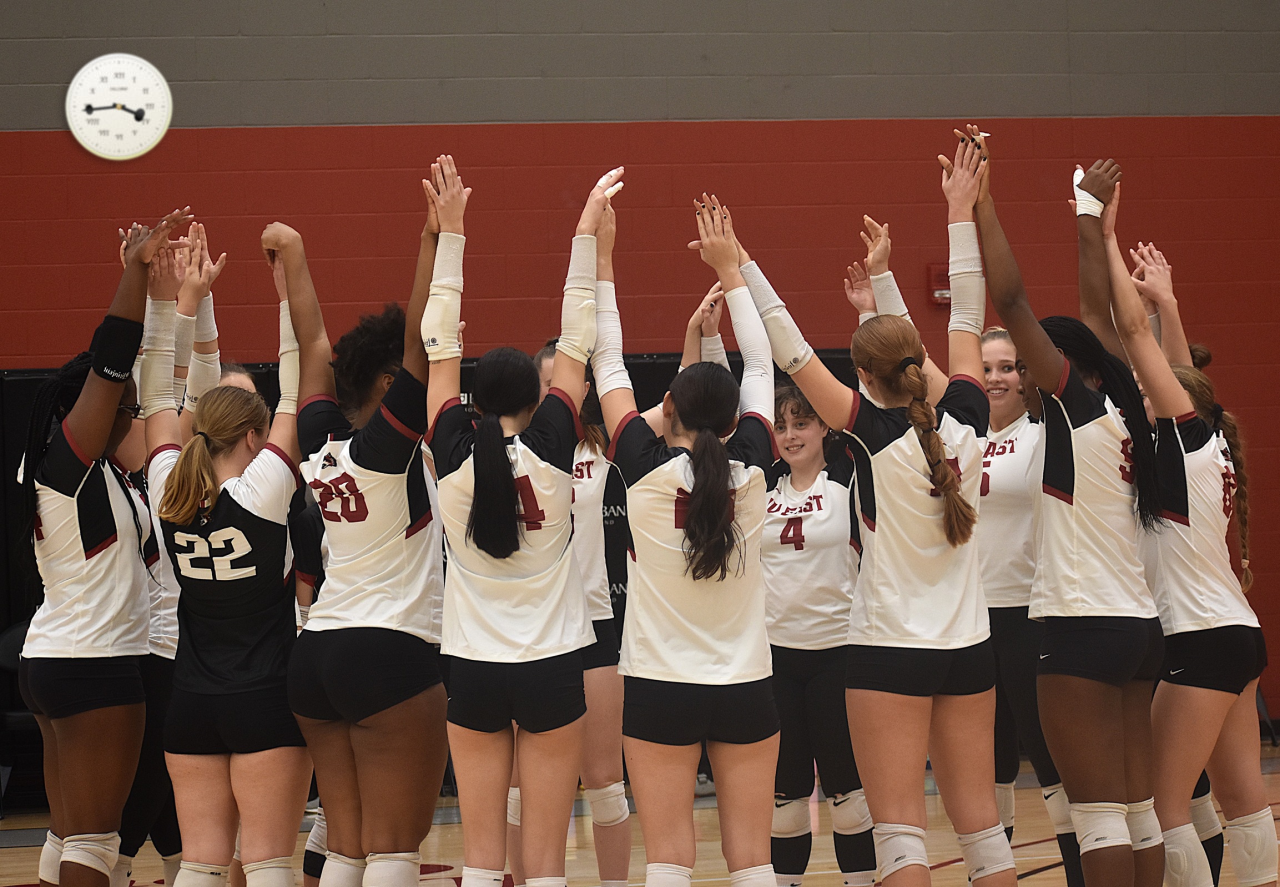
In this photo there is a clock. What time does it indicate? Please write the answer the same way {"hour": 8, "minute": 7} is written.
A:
{"hour": 3, "minute": 44}
